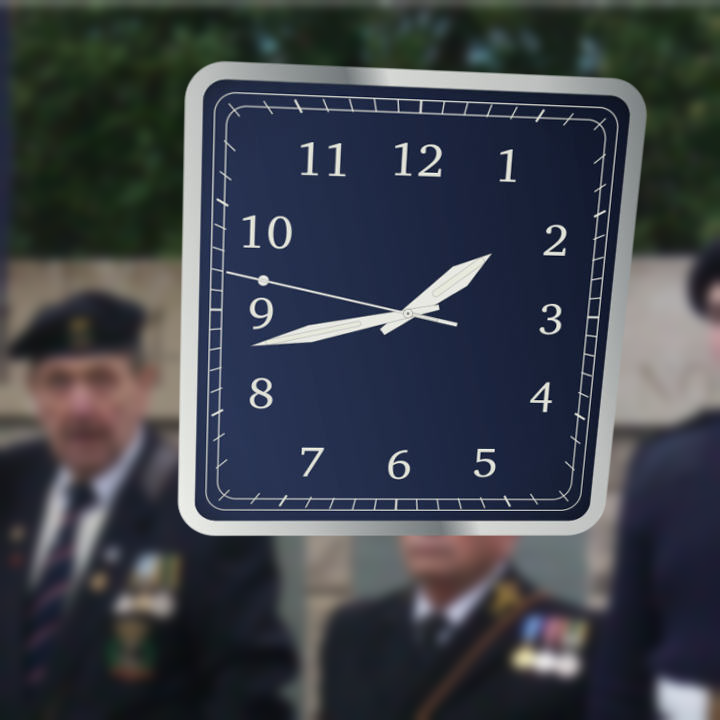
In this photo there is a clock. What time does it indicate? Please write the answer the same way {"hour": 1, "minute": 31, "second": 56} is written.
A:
{"hour": 1, "minute": 42, "second": 47}
